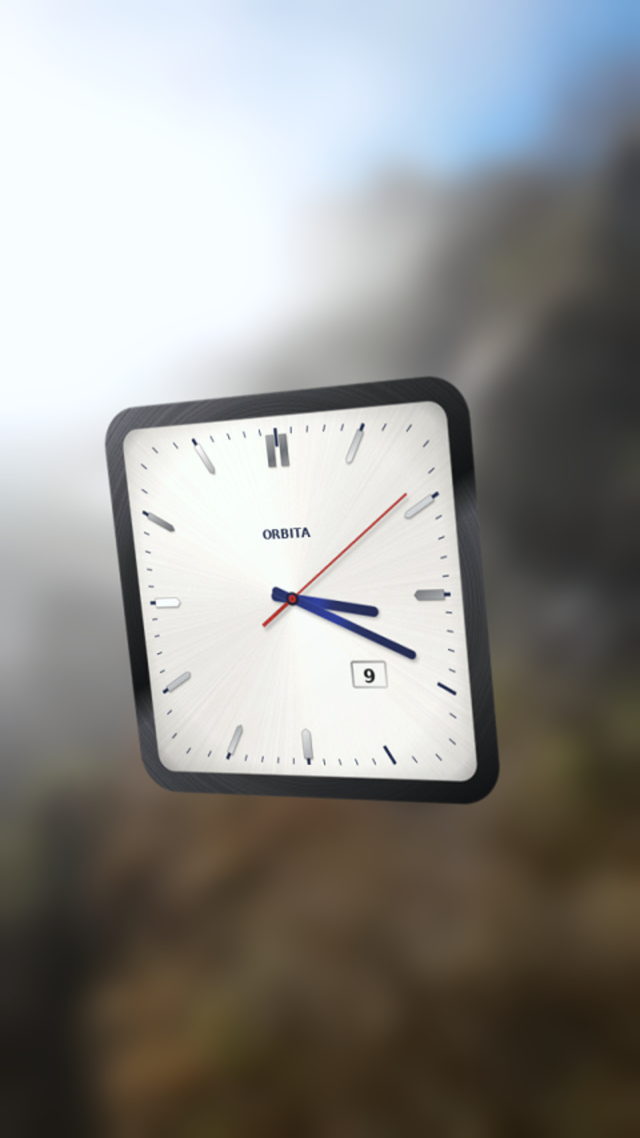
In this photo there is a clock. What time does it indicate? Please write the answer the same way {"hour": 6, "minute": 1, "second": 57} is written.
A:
{"hour": 3, "minute": 19, "second": 9}
